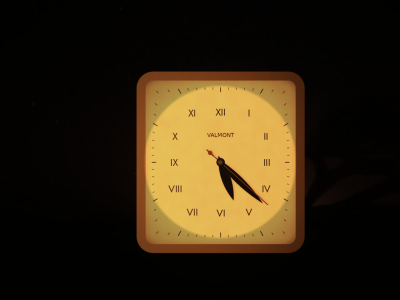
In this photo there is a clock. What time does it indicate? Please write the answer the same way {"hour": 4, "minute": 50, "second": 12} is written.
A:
{"hour": 5, "minute": 22, "second": 22}
